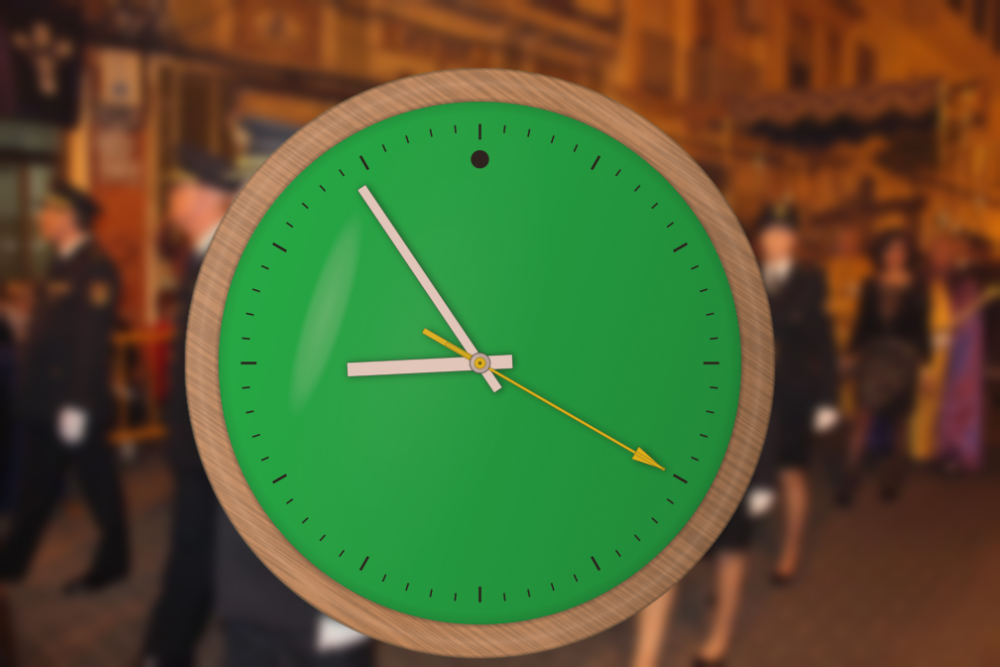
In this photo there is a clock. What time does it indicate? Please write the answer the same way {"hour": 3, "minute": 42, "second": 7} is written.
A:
{"hour": 8, "minute": 54, "second": 20}
